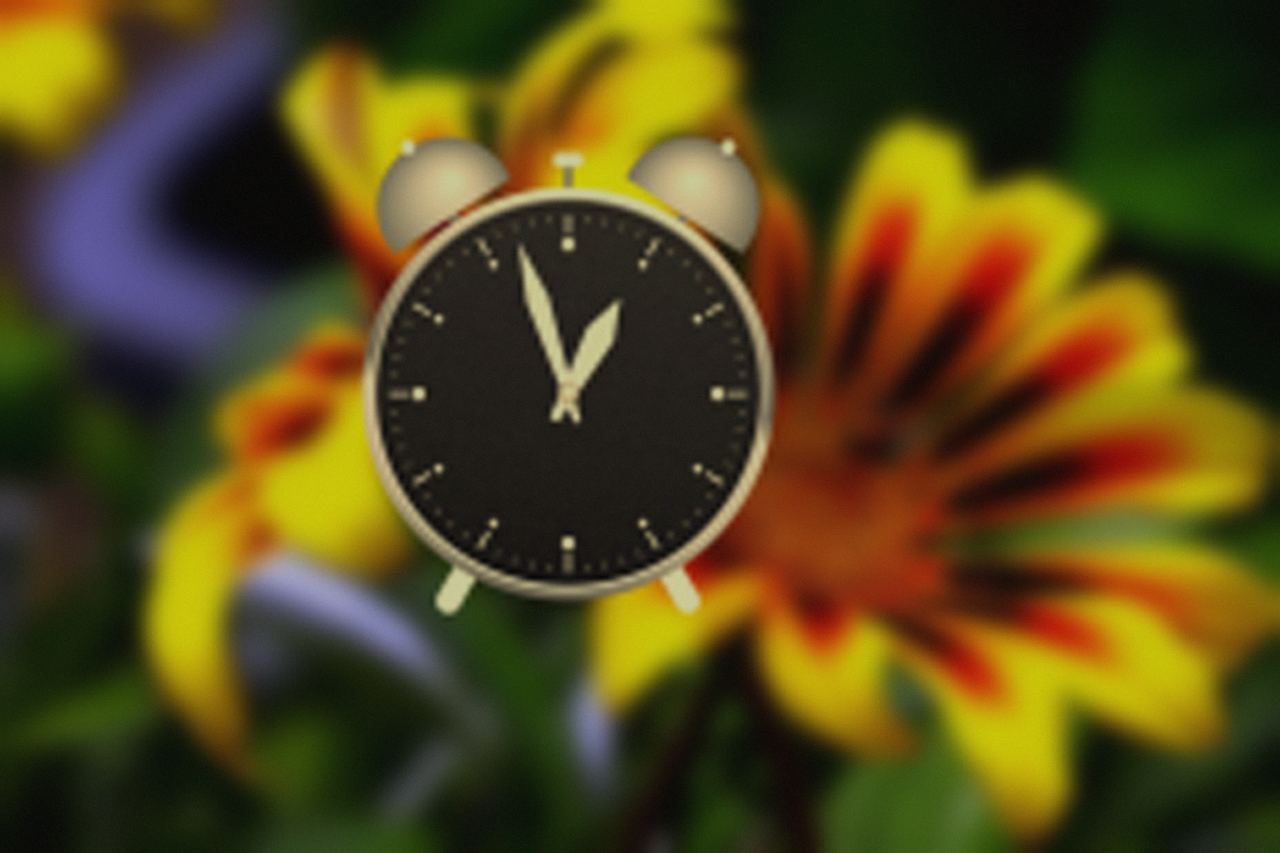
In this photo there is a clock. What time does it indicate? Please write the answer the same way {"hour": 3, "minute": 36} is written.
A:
{"hour": 12, "minute": 57}
